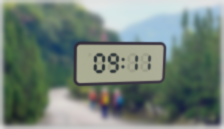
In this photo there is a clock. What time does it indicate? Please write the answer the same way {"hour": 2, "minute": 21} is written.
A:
{"hour": 9, "minute": 11}
